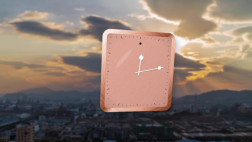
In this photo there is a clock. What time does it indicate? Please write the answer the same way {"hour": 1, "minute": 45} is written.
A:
{"hour": 12, "minute": 13}
